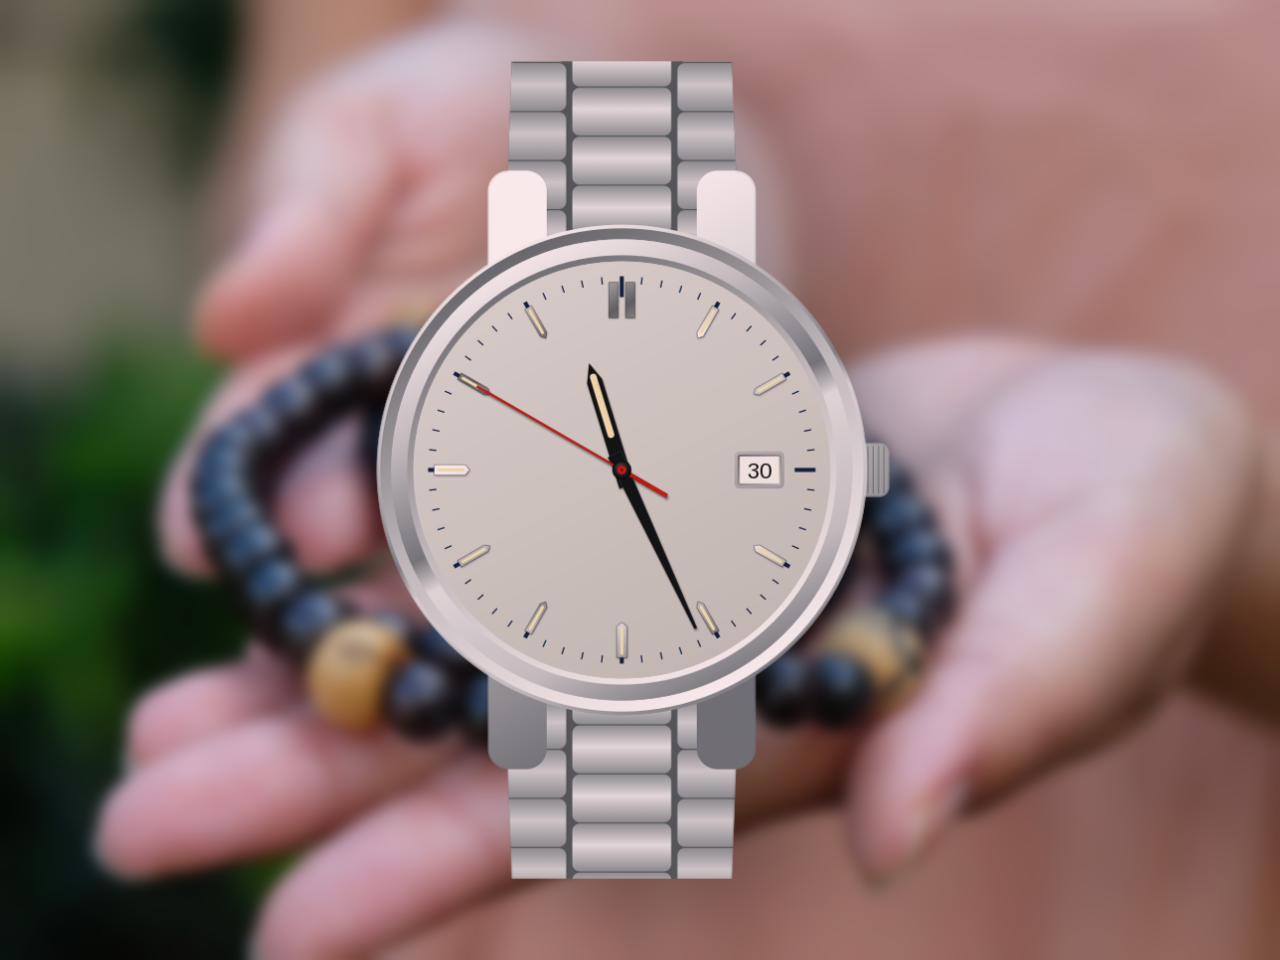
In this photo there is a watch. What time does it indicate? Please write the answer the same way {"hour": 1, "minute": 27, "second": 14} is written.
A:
{"hour": 11, "minute": 25, "second": 50}
